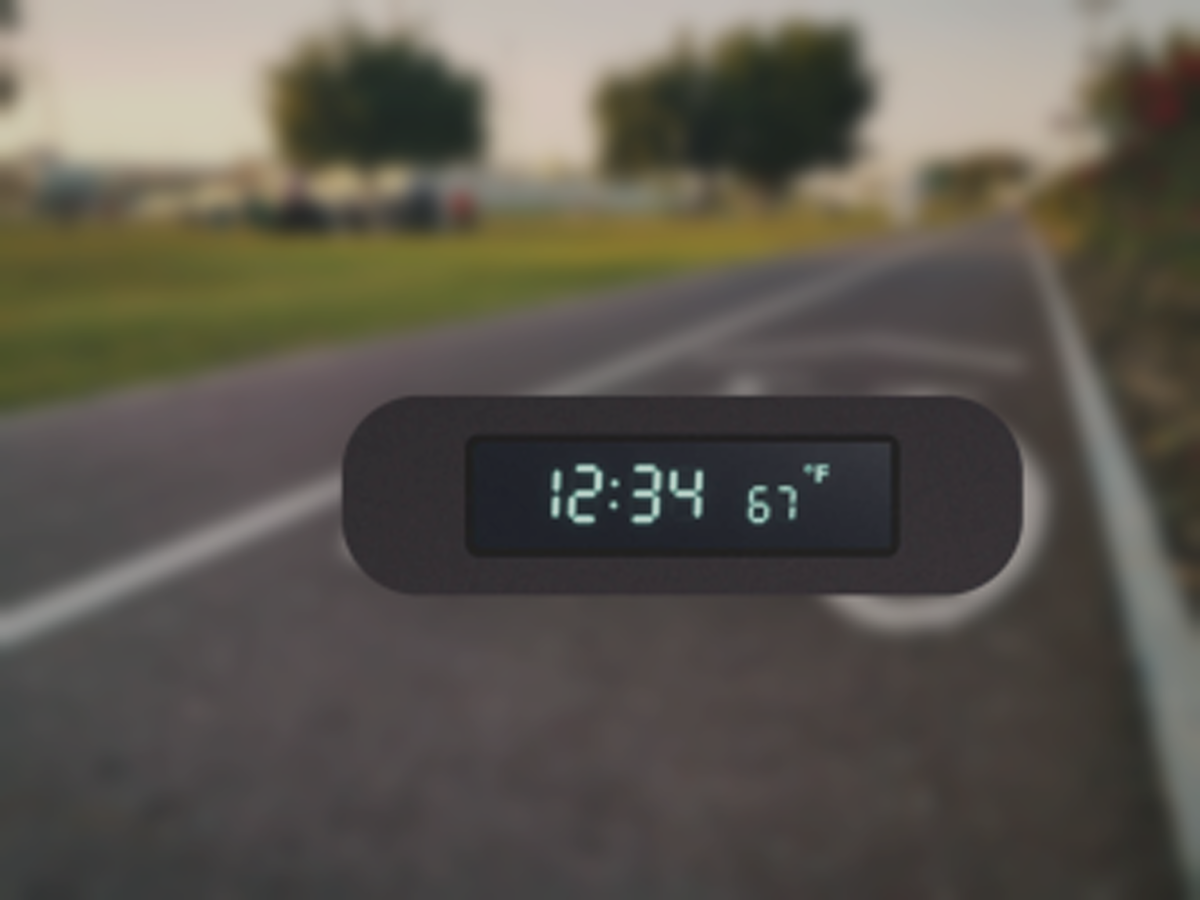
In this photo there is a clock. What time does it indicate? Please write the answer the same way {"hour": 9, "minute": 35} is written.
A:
{"hour": 12, "minute": 34}
